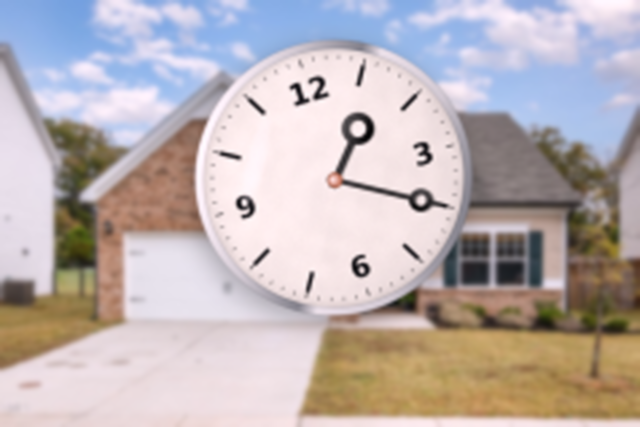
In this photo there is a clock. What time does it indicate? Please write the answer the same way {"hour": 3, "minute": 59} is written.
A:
{"hour": 1, "minute": 20}
